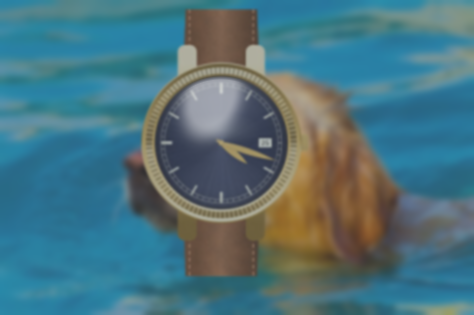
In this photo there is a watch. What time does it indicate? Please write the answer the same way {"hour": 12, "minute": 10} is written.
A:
{"hour": 4, "minute": 18}
